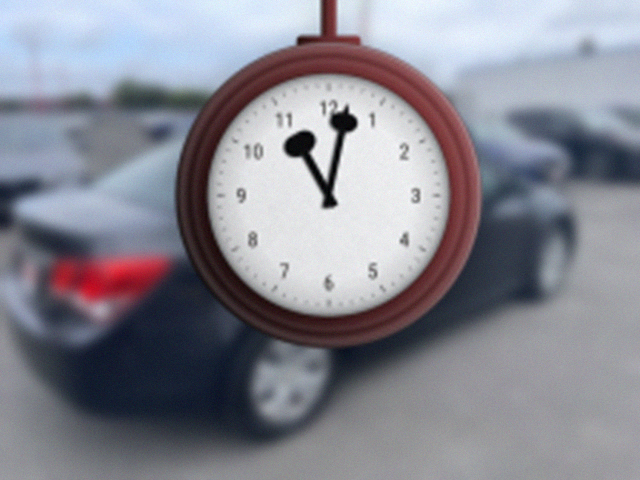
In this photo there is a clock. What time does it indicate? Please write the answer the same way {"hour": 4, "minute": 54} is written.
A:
{"hour": 11, "minute": 2}
